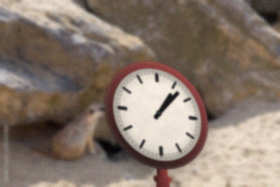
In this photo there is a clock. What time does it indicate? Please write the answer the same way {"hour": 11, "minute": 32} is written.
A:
{"hour": 1, "minute": 7}
